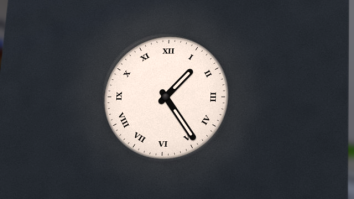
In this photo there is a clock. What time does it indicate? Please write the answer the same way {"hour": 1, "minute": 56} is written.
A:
{"hour": 1, "minute": 24}
